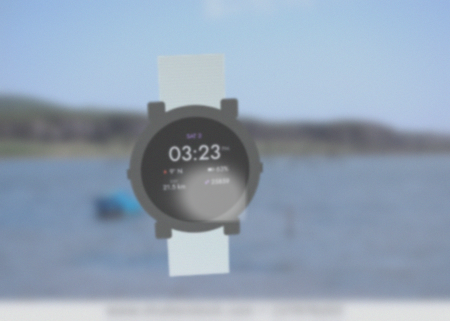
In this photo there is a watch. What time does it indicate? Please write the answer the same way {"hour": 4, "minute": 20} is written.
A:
{"hour": 3, "minute": 23}
